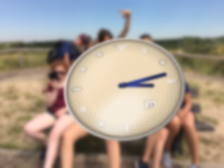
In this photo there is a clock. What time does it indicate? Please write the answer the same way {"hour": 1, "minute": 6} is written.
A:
{"hour": 3, "minute": 13}
